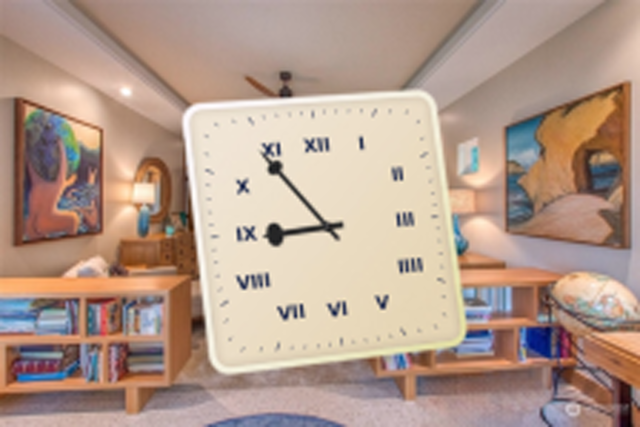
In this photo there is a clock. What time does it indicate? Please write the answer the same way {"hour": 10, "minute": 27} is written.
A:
{"hour": 8, "minute": 54}
